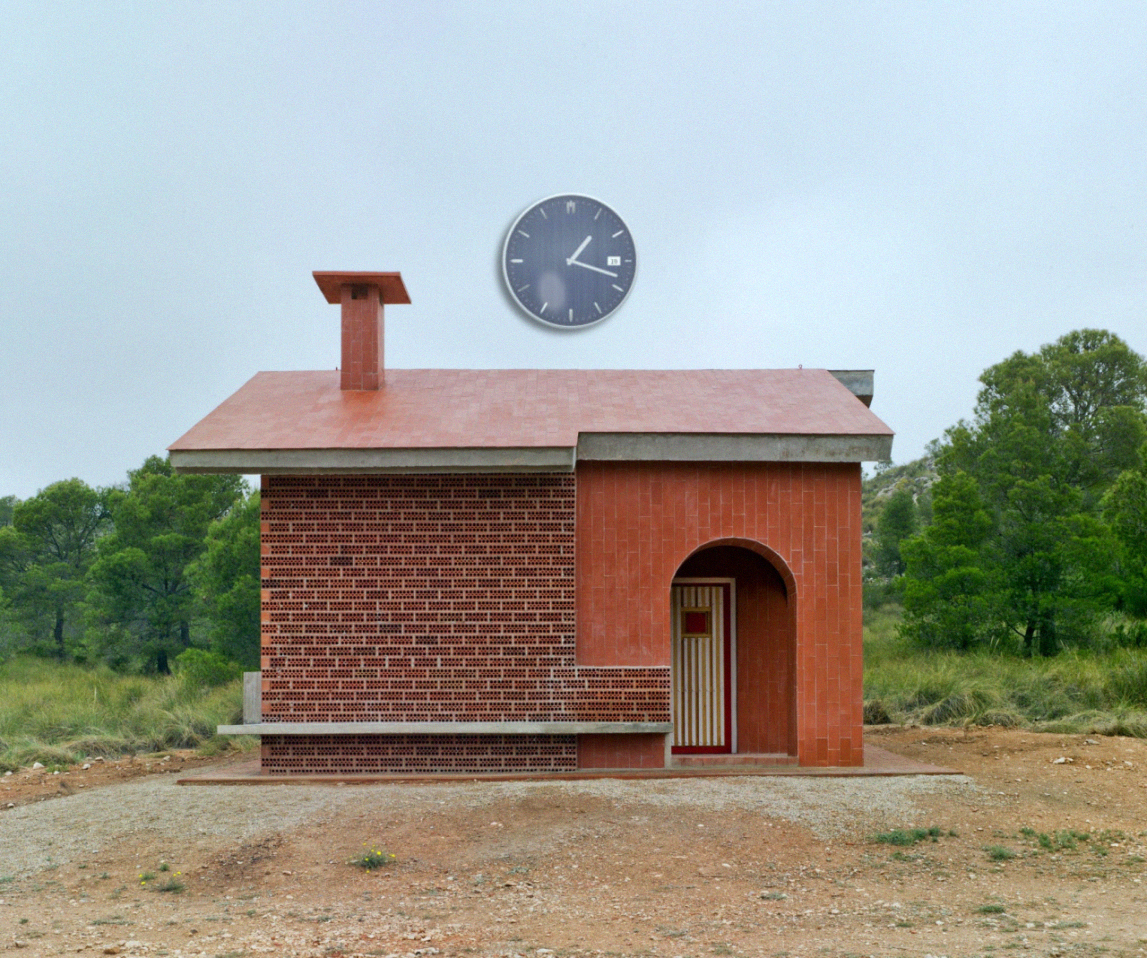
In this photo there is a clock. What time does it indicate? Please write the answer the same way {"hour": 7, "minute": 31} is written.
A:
{"hour": 1, "minute": 18}
